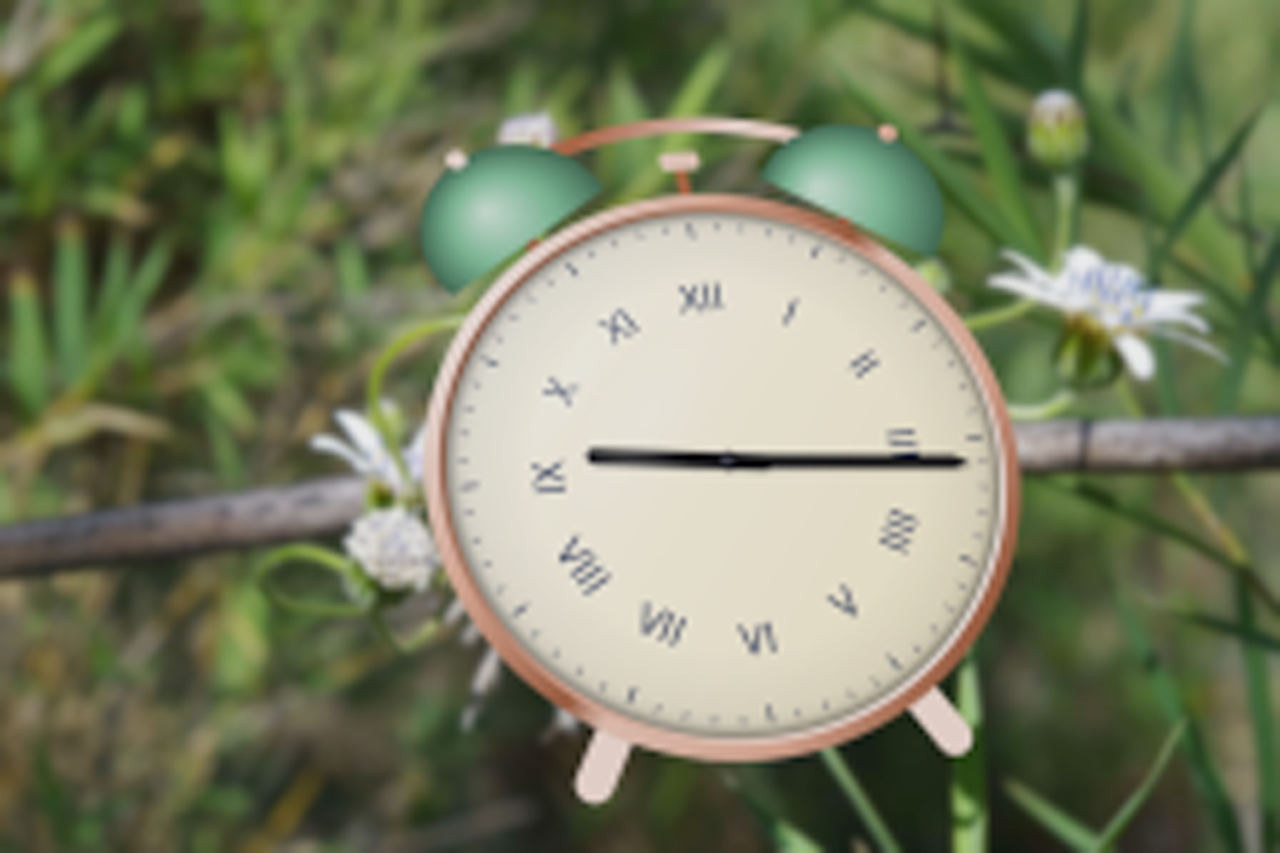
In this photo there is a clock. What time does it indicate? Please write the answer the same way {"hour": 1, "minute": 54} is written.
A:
{"hour": 9, "minute": 16}
